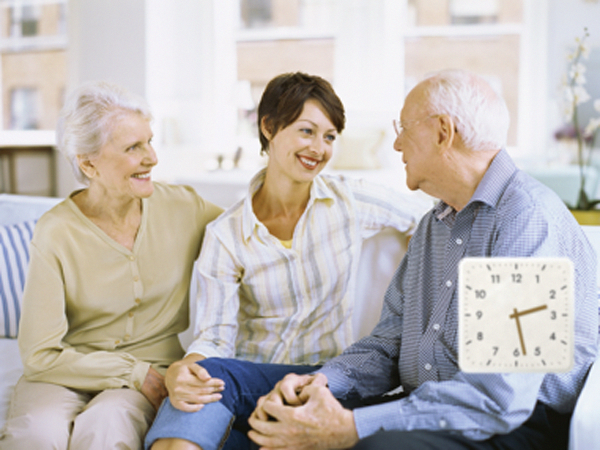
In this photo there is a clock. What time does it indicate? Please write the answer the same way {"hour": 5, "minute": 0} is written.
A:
{"hour": 2, "minute": 28}
